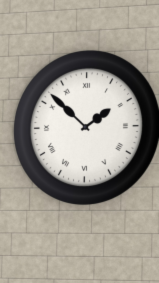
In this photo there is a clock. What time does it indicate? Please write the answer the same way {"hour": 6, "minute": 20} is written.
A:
{"hour": 1, "minute": 52}
